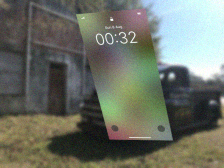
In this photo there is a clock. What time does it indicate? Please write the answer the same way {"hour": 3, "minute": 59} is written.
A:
{"hour": 0, "minute": 32}
